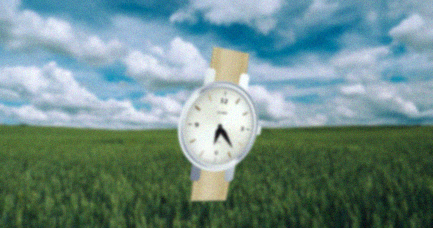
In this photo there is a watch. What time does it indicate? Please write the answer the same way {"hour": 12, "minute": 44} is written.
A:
{"hour": 6, "minute": 23}
